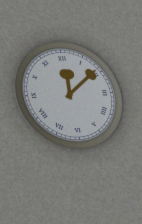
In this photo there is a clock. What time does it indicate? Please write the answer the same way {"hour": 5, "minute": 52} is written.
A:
{"hour": 12, "minute": 9}
